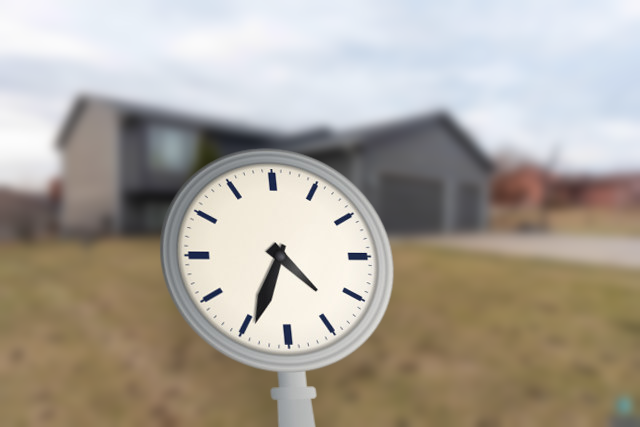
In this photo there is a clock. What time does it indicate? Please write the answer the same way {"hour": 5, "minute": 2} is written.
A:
{"hour": 4, "minute": 34}
